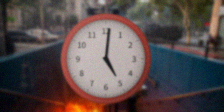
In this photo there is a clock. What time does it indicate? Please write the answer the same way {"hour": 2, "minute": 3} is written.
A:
{"hour": 5, "minute": 1}
